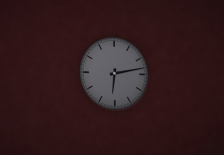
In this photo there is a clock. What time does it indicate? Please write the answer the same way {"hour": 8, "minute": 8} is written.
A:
{"hour": 6, "minute": 13}
